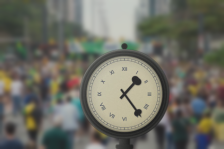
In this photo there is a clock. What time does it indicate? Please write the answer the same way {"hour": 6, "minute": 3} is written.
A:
{"hour": 1, "minute": 24}
